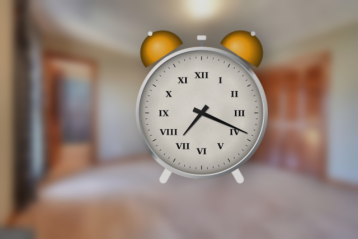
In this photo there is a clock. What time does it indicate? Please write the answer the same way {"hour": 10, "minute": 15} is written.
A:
{"hour": 7, "minute": 19}
